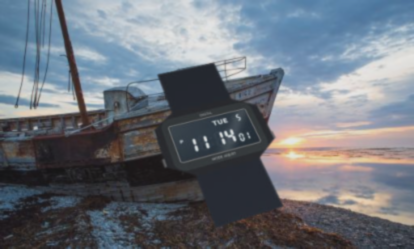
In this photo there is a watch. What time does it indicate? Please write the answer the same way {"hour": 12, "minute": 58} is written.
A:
{"hour": 11, "minute": 14}
